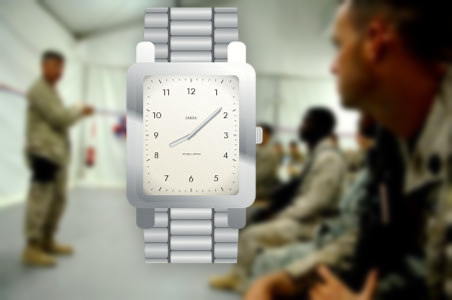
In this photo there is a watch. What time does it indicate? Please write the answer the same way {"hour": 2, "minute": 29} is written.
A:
{"hour": 8, "minute": 8}
